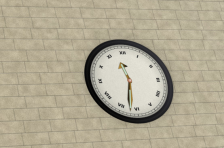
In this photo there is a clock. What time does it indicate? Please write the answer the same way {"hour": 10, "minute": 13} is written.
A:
{"hour": 11, "minute": 32}
